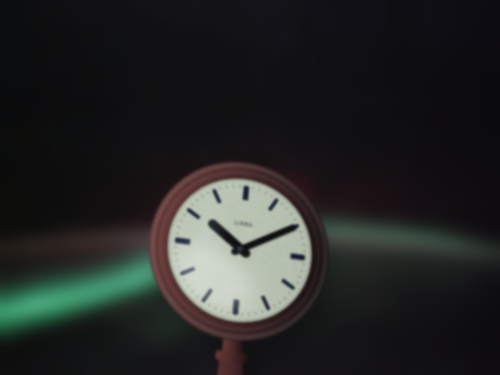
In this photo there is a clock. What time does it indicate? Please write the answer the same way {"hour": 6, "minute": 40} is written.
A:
{"hour": 10, "minute": 10}
